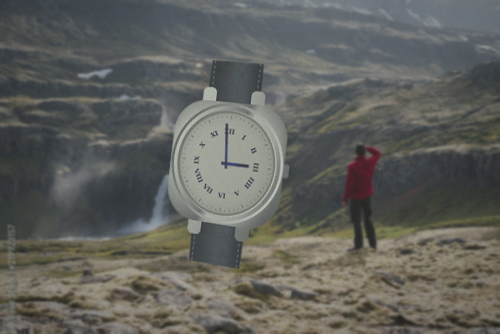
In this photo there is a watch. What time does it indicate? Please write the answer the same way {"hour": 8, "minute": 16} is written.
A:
{"hour": 2, "minute": 59}
